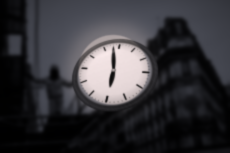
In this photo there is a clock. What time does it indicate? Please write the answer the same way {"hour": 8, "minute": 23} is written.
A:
{"hour": 5, "minute": 58}
